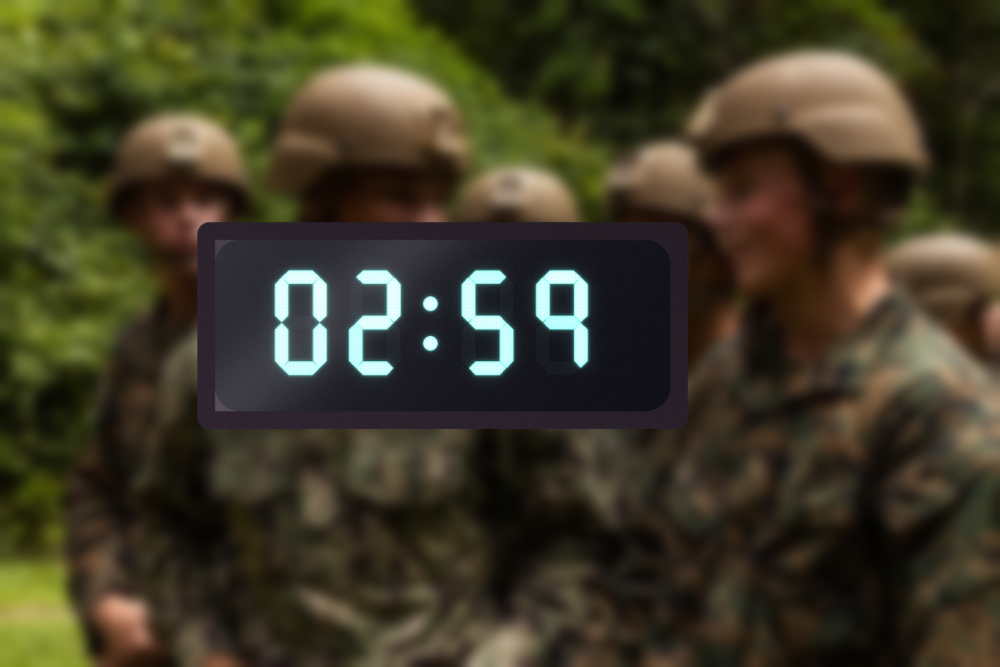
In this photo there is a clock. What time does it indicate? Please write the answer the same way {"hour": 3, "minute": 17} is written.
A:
{"hour": 2, "minute": 59}
